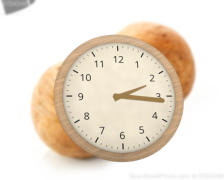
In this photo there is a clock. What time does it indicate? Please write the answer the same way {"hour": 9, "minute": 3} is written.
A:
{"hour": 2, "minute": 16}
